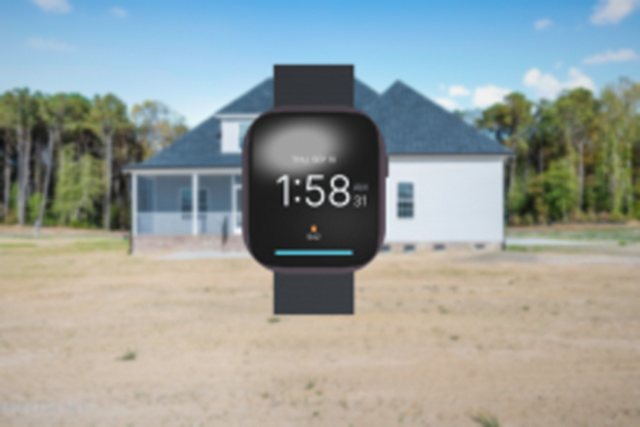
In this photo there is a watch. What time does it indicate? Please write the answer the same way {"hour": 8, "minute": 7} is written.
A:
{"hour": 1, "minute": 58}
